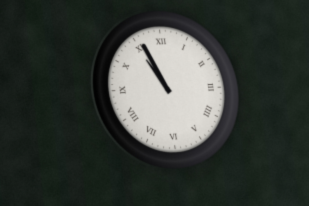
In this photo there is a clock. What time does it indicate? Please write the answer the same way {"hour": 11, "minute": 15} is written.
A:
{"hour": 10, "minute": 56}
